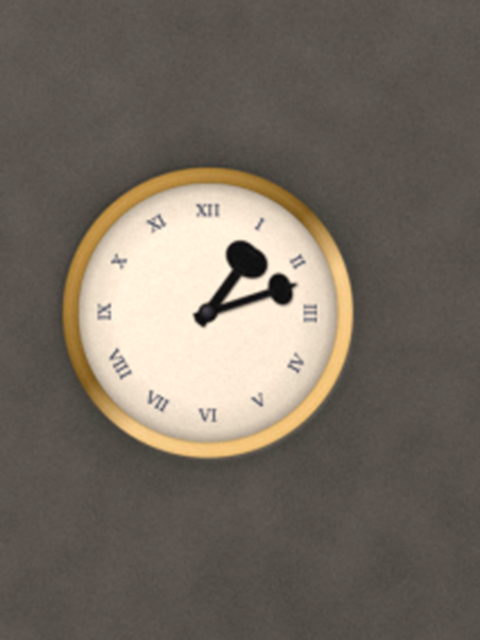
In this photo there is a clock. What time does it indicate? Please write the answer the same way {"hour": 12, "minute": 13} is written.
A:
{"hour": 1, "minute": 12}
